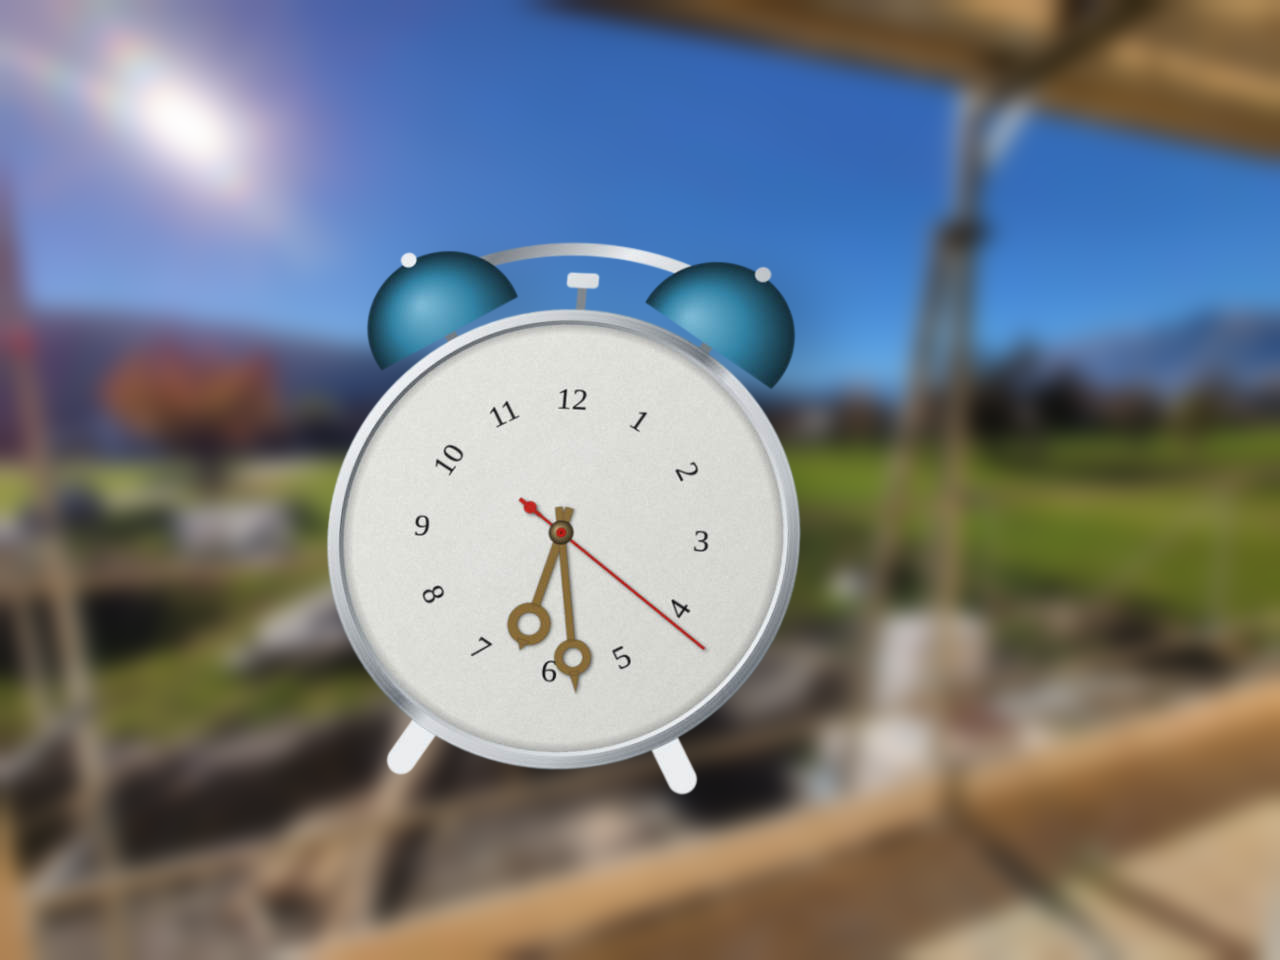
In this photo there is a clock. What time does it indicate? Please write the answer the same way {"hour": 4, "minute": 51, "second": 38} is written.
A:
{"hour": 6, "minute": 28, "second": 21}
